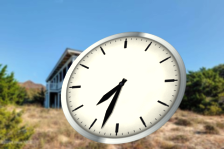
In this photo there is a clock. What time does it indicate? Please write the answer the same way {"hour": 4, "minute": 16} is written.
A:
{"hour": 7, "minute": 33}
